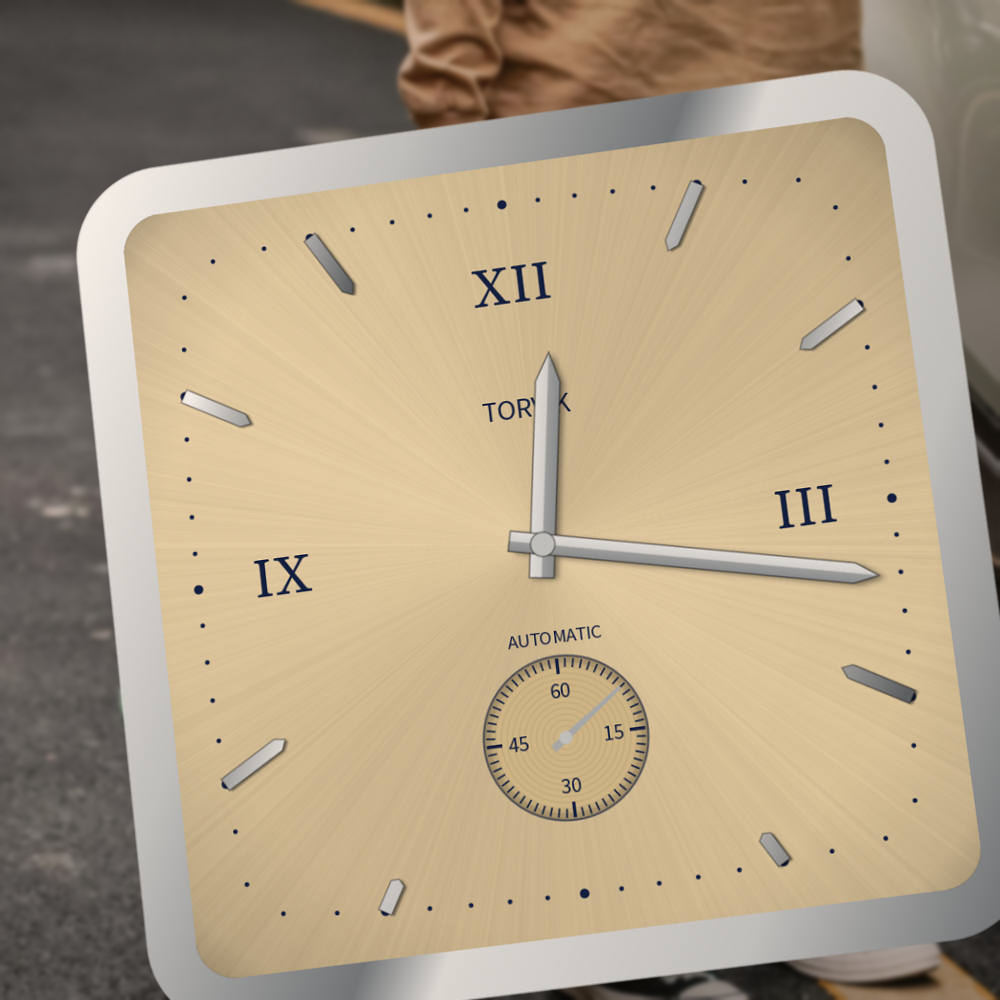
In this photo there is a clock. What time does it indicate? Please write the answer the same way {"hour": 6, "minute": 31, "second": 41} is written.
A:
{"hour": 12, "minute": 17, "second": 9}
